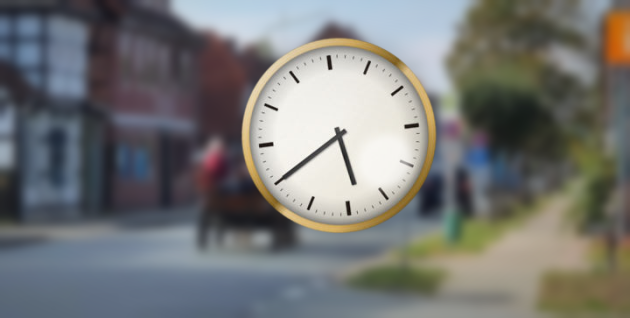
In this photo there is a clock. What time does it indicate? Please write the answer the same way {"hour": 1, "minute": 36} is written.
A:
{"hour": 5, "minute": 40}
